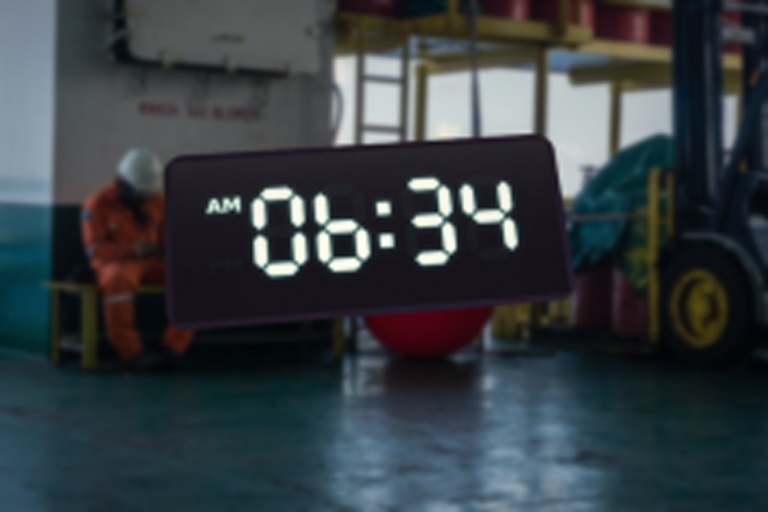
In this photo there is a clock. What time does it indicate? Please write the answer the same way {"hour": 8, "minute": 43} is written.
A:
{"hour": 6, "minute": 34}
